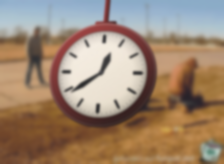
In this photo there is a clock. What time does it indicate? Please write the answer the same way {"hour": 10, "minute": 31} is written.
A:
{"hour": 12, "minute": 39}
